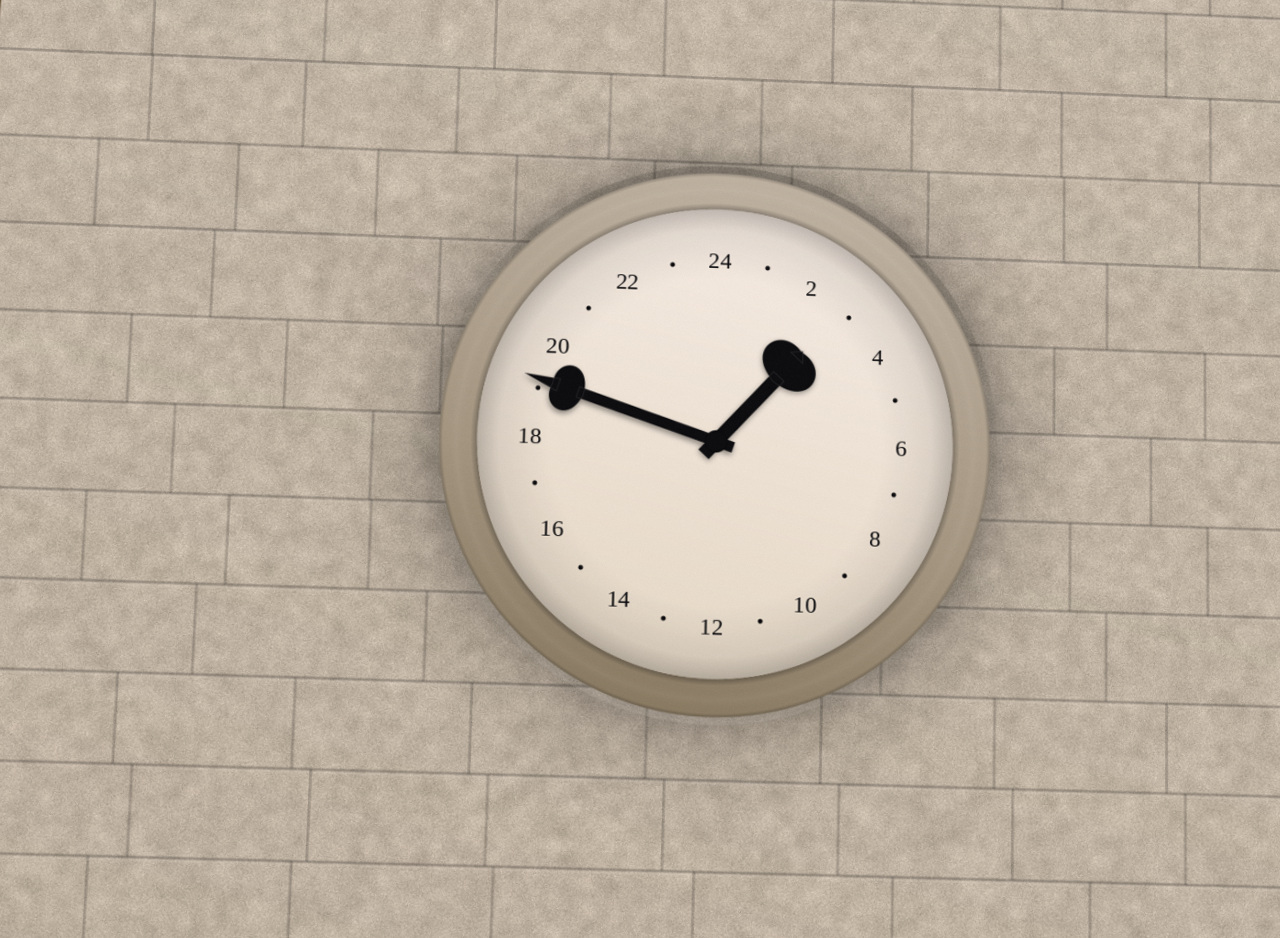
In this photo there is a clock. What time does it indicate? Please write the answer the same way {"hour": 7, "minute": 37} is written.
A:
{"hour": 2, "minute": 48}
